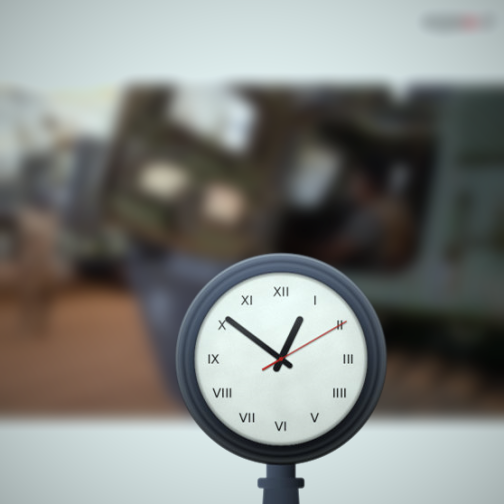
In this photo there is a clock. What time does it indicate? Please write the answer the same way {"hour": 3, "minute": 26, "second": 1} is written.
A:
{"hour": 12, "minute": 51, "second": 10}
